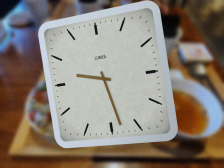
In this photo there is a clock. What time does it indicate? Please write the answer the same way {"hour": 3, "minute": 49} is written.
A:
{"hour": 9, "minute": 28}
